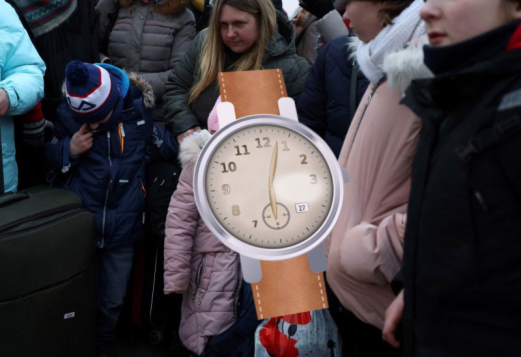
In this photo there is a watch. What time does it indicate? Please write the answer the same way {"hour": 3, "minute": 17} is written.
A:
{"hour": 6, "minute": 3}
